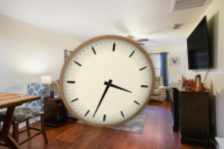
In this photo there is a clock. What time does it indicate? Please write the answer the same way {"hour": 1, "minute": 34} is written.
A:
{"hour": 3, "minute": 33}
